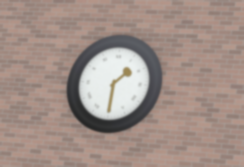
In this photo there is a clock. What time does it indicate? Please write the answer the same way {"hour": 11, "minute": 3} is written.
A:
{"hour": 1, "minute": 30}
